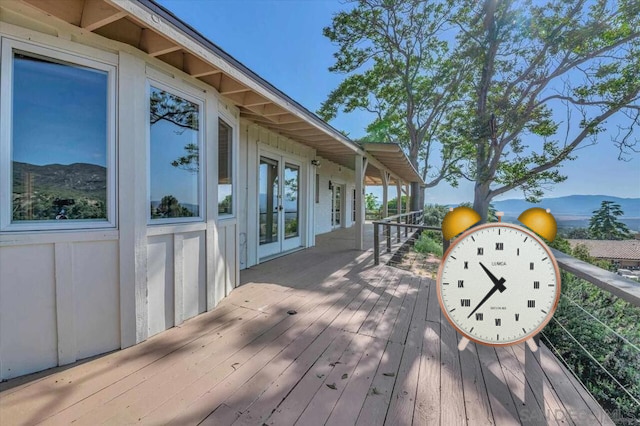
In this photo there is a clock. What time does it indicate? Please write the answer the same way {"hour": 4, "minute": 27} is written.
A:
{"hour": 10, "minute": 37}
